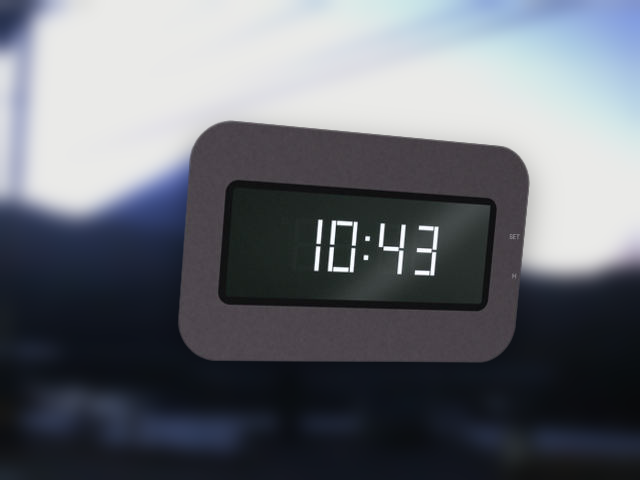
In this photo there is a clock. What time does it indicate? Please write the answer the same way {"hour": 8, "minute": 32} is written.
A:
{"hour": 10, "minute": 43}
